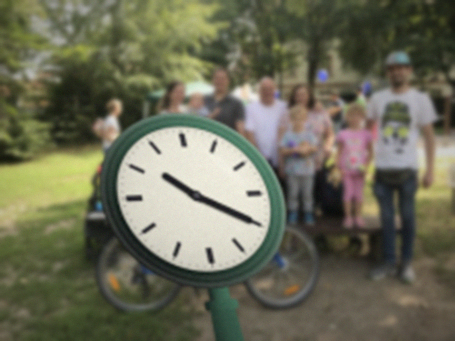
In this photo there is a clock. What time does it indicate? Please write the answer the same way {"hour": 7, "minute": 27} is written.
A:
{"hour": 10, "minute": 20}
